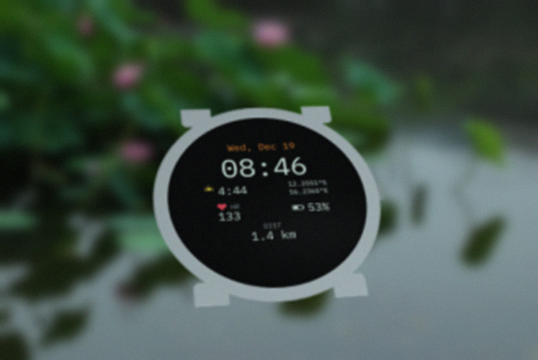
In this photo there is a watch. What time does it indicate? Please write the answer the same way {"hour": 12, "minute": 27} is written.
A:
{"hour": 8, "minute": 46}
